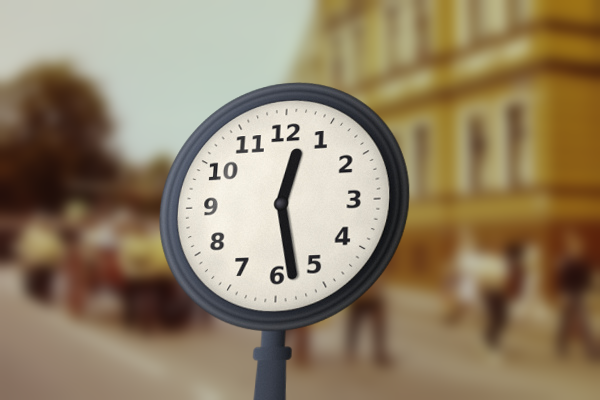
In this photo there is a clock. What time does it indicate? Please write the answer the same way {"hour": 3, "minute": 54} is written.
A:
{"hour": 12, "minute": 28}
